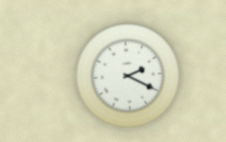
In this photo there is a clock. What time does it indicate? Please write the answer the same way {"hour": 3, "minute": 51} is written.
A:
{"hour": 2, "minute": 20}
